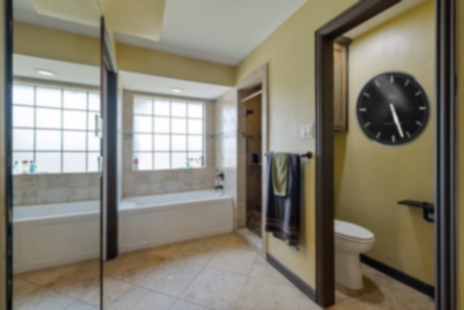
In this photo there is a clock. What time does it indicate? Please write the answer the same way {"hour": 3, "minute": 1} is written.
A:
{"hour": 5, "minute": 27}
